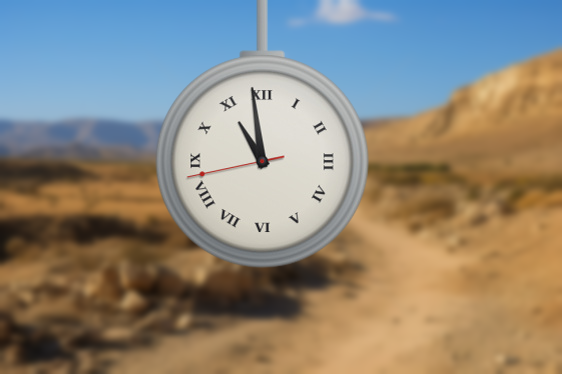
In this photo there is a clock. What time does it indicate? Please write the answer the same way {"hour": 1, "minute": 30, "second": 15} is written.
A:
{"hour": 10, "minute": 58, "second": 43}
